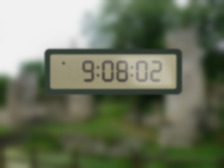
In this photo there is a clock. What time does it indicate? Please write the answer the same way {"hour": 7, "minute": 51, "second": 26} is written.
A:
{"hour": 9, "minute": 8, "second": 2}
